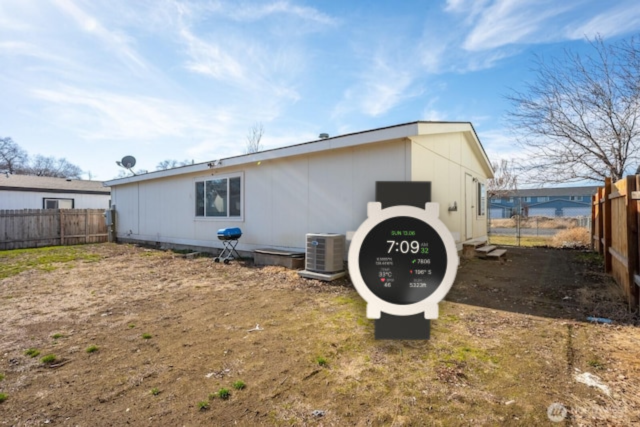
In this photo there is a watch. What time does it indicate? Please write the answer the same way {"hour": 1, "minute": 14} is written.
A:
{"hour": 7, "minute": 9}
